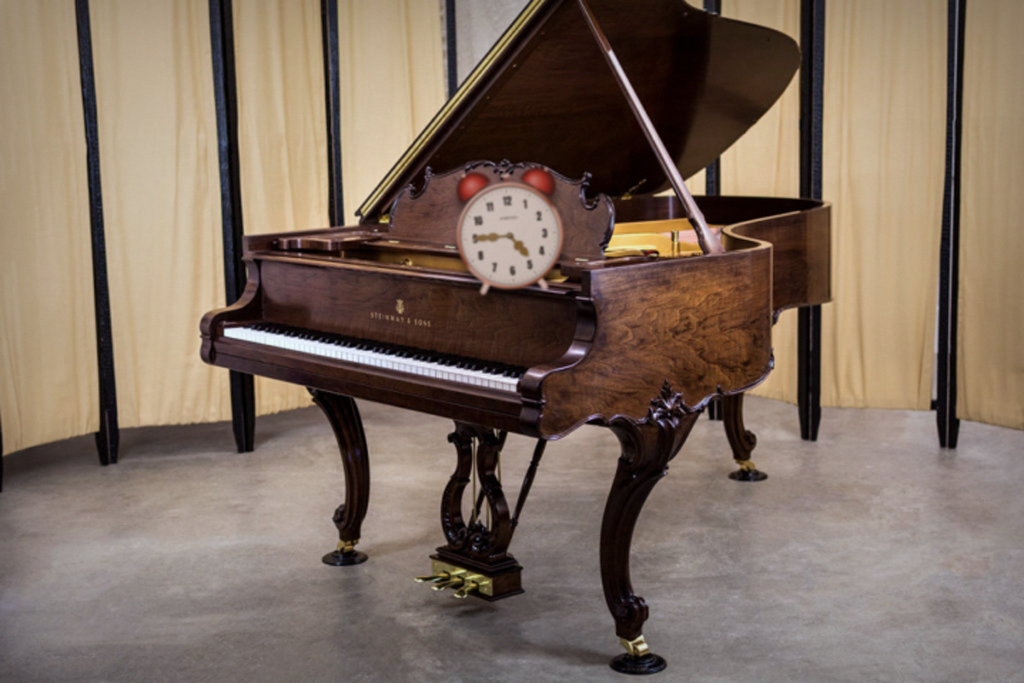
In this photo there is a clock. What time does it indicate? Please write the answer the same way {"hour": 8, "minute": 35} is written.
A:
{"hour": 4, "minute": 45}
